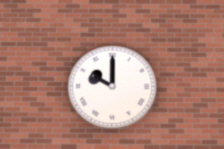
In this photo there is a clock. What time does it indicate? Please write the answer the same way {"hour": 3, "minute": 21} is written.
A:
{"hour": 10, "minute": 0}
